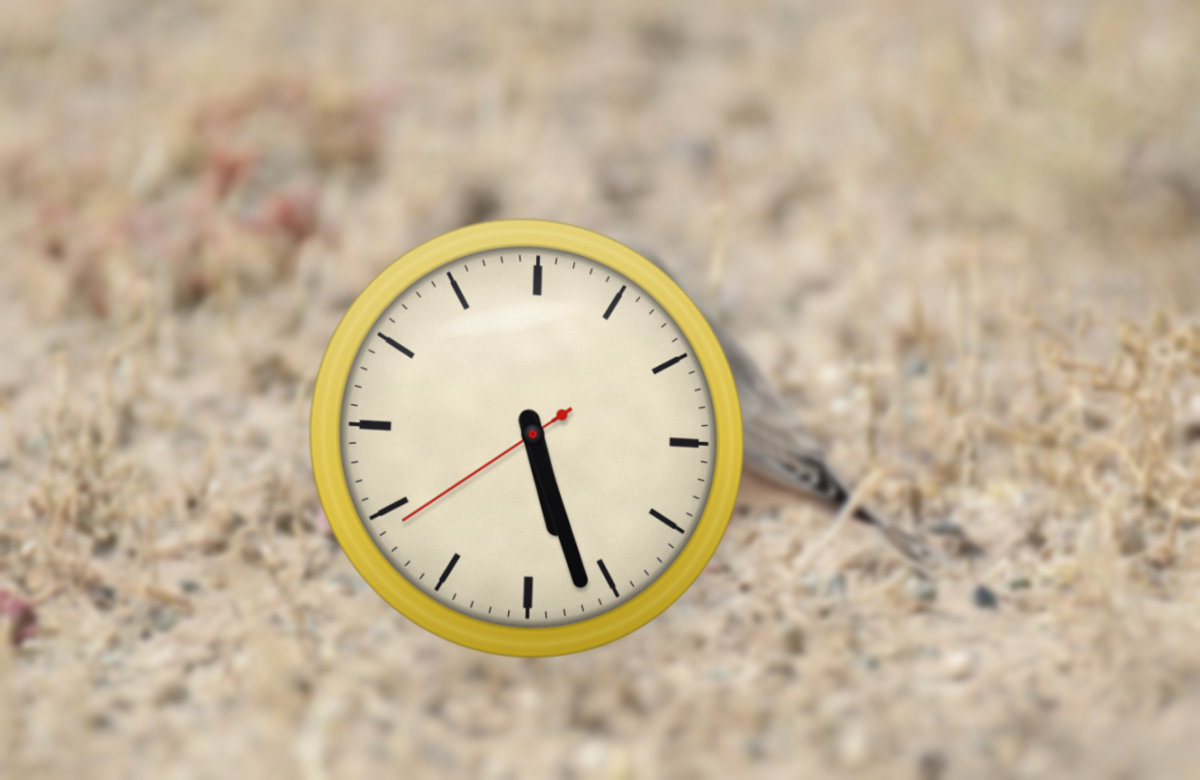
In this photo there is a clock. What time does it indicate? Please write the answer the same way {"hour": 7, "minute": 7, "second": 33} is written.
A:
{"hour": 5, "minute": 26, "second": 39}
